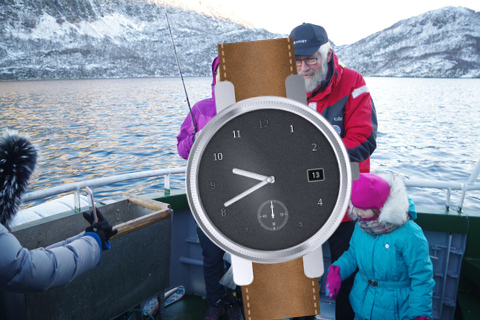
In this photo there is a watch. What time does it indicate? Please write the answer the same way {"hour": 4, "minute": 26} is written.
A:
{"hour": 9, "minute": 41}
